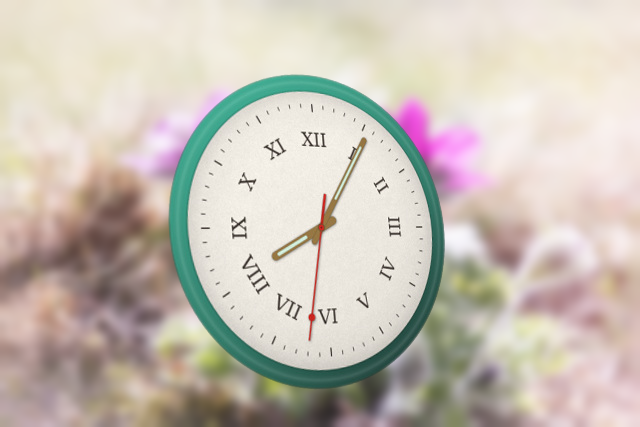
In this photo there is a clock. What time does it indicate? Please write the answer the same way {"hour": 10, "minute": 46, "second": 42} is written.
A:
{"hour": 8, "minute": 5, "second": 32}
